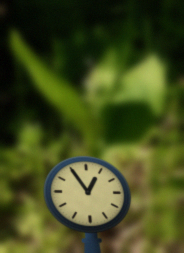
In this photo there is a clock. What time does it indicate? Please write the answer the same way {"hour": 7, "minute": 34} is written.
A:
{"hour": 12, "minute": 55}
